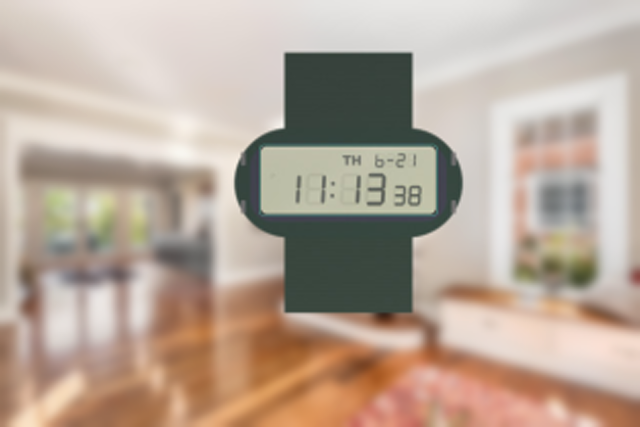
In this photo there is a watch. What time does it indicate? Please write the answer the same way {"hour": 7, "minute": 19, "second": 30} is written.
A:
{"hour": 11, "minute": 13, "second": 38}
